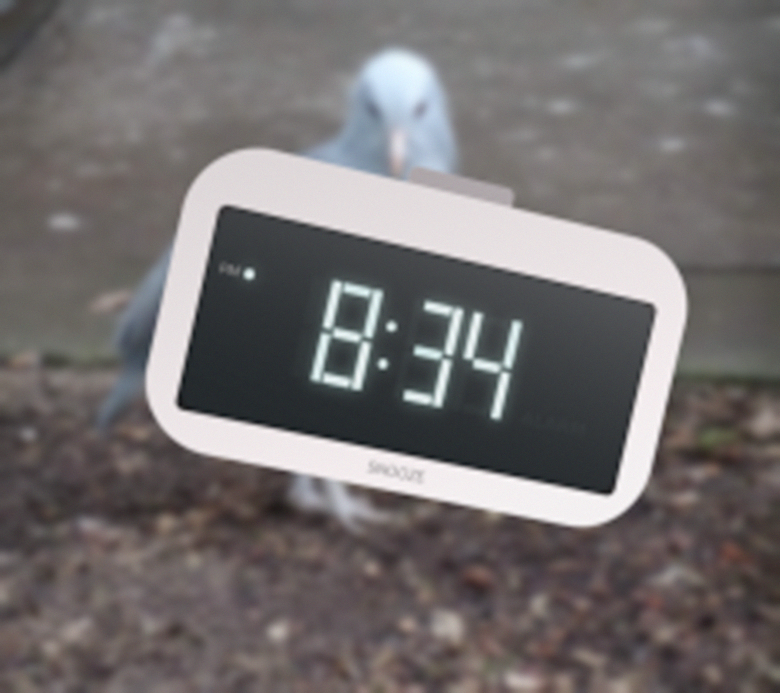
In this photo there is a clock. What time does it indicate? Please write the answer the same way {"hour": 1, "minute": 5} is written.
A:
{"hour": 8, "minute": 34}
